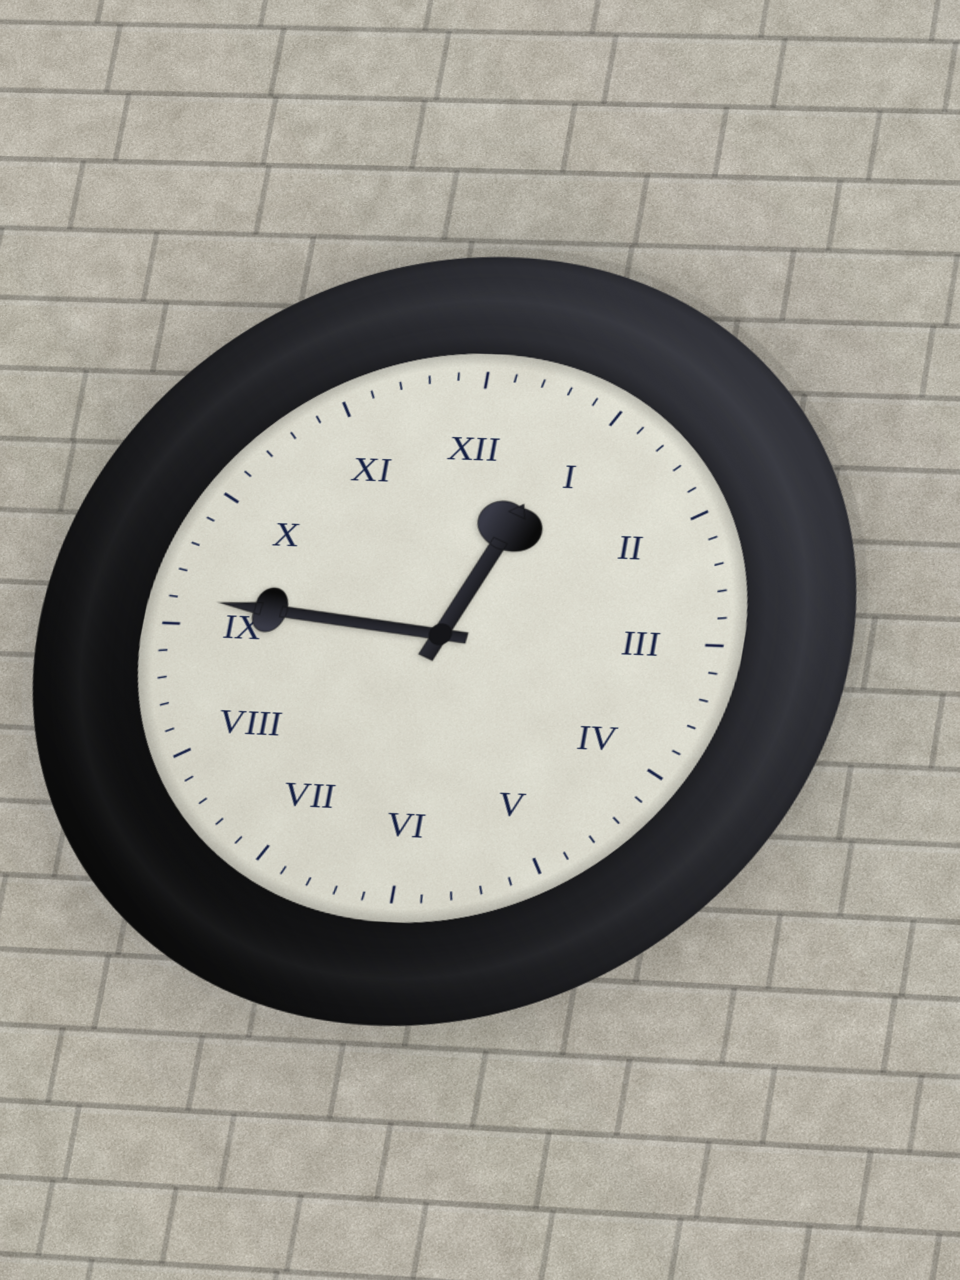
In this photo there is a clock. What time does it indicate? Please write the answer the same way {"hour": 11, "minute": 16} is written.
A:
{"hour": 12, "minute": 46}
